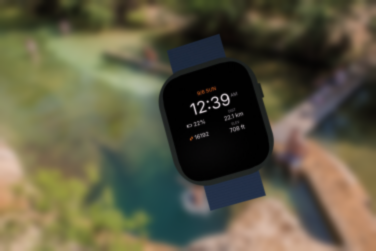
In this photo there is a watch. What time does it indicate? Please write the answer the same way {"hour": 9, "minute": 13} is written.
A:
{"hour": 12, "minute": 39}
